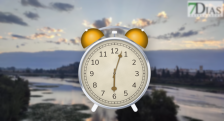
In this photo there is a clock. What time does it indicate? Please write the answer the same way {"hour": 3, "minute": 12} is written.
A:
{"hour": 6, "minute": 3}
